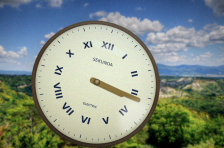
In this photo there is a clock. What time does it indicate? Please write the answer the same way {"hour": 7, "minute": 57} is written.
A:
{"hour": 3, "minute": 16}
